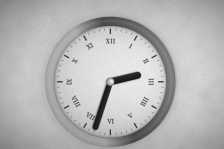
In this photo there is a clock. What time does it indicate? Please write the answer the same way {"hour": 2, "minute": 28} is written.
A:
{"hour": 2, "minute": 33}
